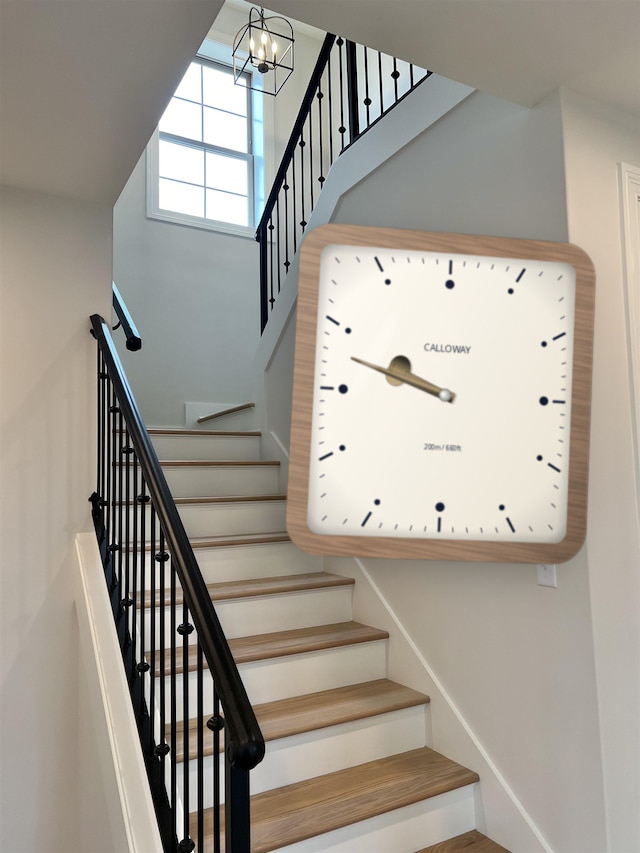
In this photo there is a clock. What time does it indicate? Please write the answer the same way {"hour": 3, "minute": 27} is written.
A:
{"hour": 9, "minute": 48}
